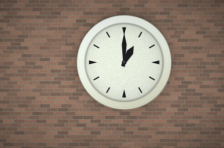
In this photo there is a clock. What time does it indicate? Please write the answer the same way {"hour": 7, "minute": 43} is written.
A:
{"hour": 1, "minute": 0}
